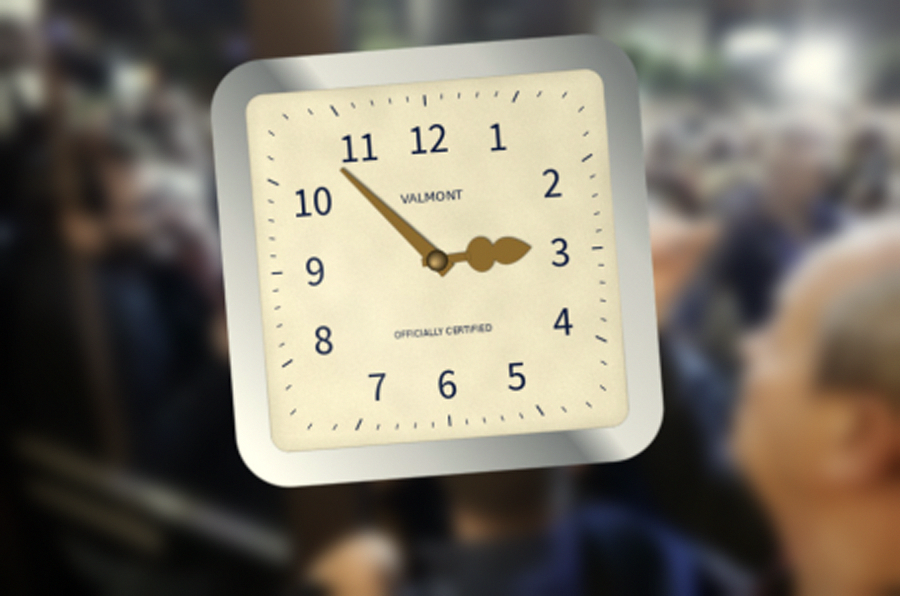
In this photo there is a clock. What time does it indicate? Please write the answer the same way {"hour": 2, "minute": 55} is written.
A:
{"hour": 2, "minute": 53}
